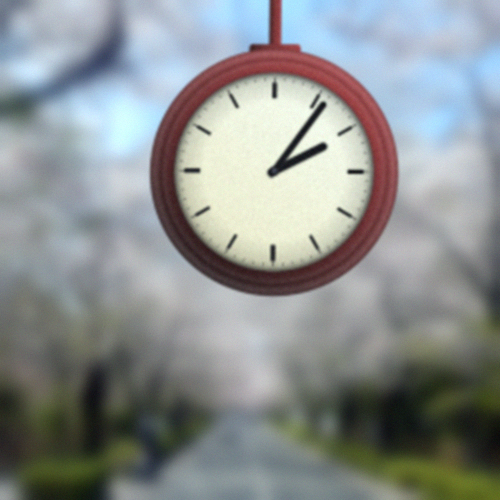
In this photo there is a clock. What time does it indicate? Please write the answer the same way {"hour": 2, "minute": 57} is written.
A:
{"hour": 2, "minute": 6}
